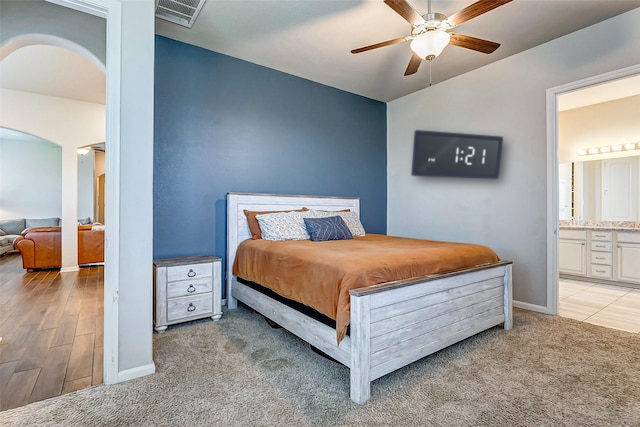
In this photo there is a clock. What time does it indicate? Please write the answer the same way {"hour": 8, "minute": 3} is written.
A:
{"hour": 1, "minute": 21}
